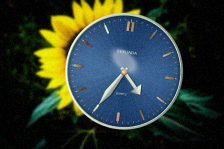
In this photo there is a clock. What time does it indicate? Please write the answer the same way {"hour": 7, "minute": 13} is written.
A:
{"hour": 4, "minute": 35}
